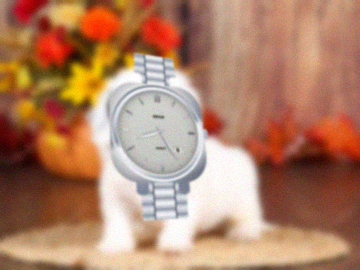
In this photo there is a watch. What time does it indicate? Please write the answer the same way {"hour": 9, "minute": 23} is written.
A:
{"hour": 8, "minute": 25}
